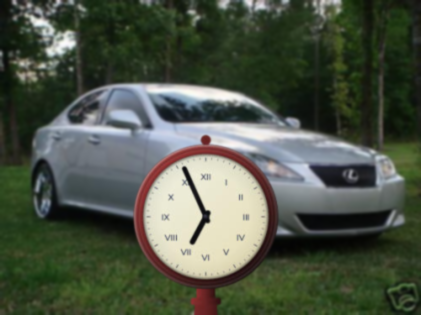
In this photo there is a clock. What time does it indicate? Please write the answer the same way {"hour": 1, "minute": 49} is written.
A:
{"hour": 6, "minute": 56}
